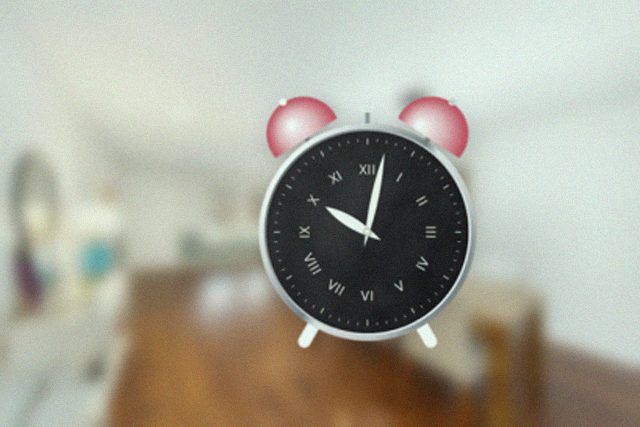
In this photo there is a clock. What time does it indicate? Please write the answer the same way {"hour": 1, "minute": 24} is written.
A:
{"hour": 10, "minute": 2}
